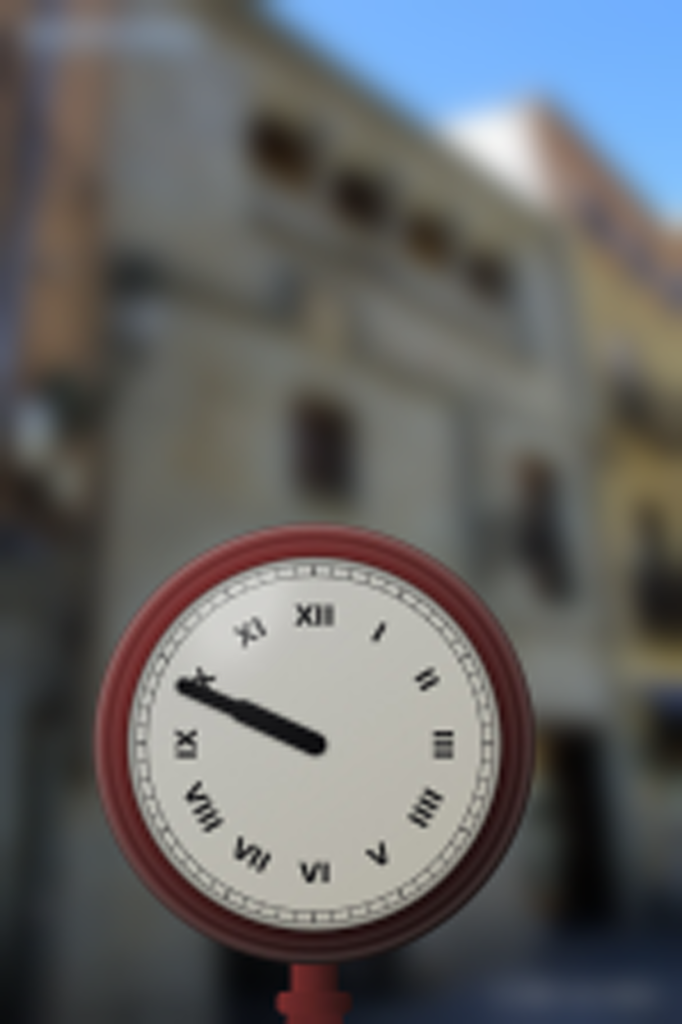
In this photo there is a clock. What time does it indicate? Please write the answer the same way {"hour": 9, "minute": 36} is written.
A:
{"hour": 9, "minute": 49}
